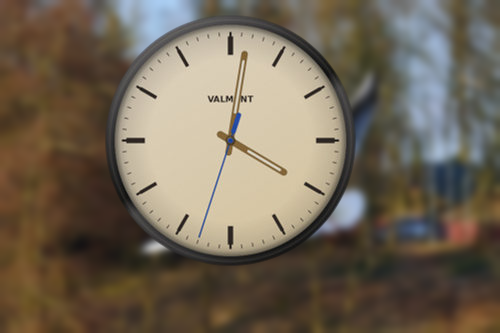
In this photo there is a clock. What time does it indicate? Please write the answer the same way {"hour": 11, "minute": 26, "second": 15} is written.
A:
{"hour": 4, "minute": 1, "second": 33}
